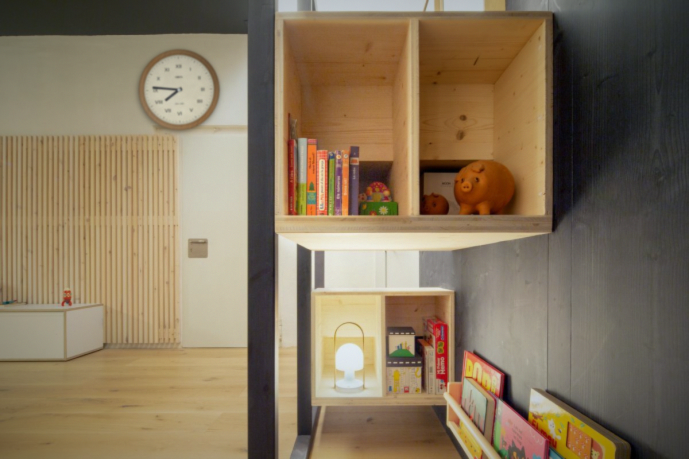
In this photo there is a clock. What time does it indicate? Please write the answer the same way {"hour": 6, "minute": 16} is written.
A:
{"hour": 7, "minute": 46}
